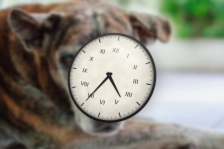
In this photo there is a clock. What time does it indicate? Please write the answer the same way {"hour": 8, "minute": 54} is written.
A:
{"hour": 4, "minute": 35}
